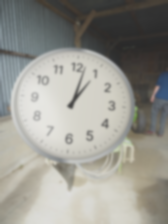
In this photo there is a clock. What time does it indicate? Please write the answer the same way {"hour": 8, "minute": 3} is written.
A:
{"hour": 1, "minute": 2}
